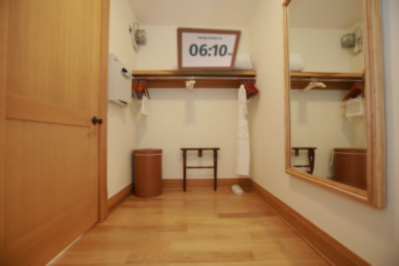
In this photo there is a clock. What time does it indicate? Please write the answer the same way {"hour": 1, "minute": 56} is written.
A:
{"hour": 6, "minute": 10}
